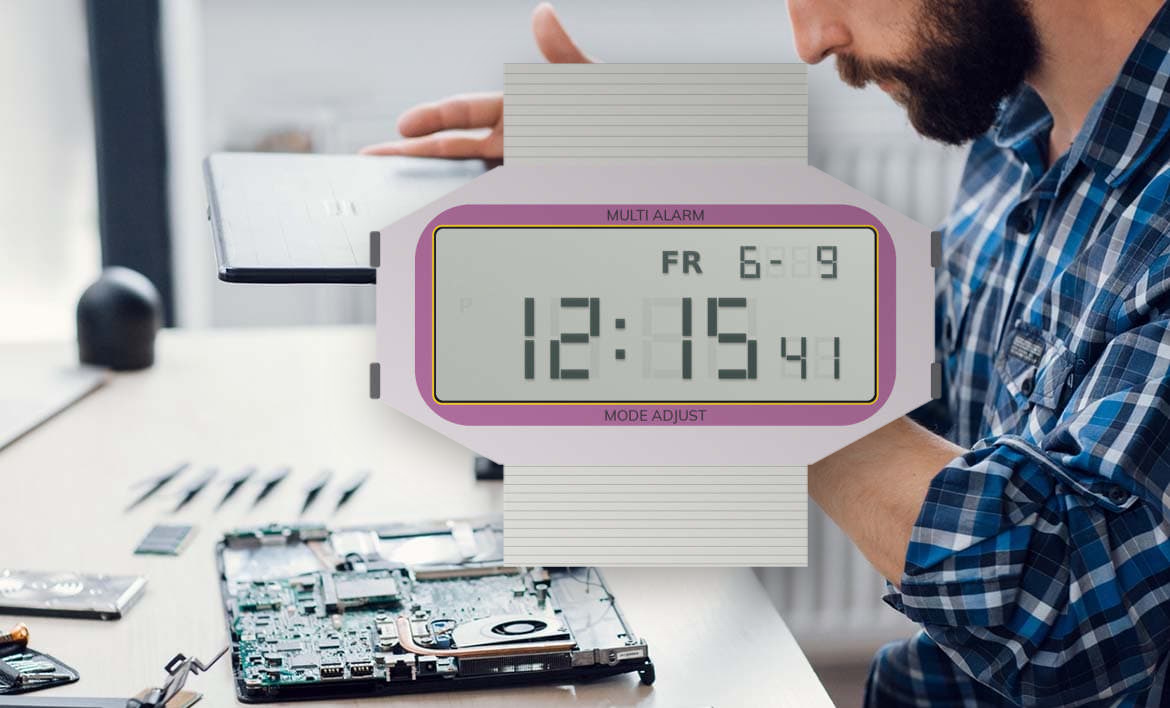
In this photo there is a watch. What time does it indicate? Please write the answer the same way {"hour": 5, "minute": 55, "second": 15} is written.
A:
{"hour": 12, "minute": 15, "second": 41}
